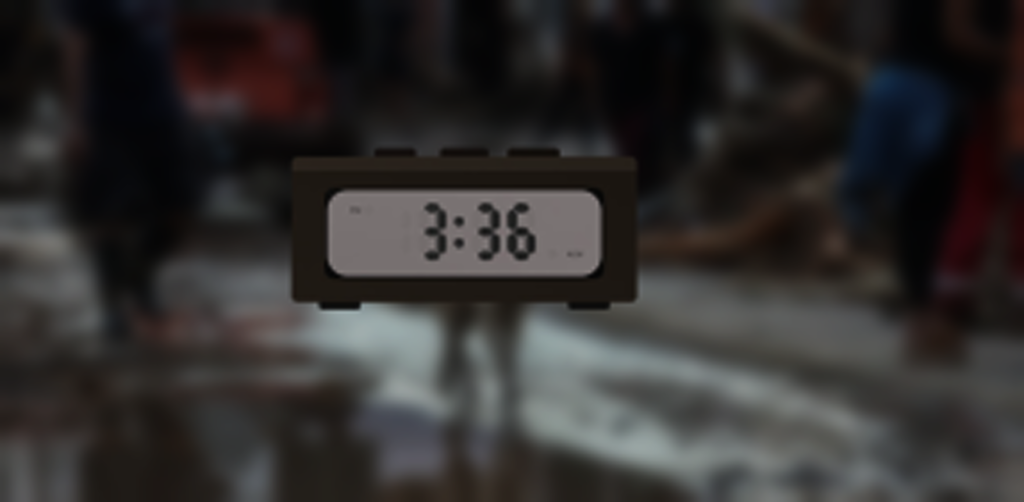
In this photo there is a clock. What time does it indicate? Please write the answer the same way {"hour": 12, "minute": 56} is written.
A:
{"hour": 3, "minute": 36}
